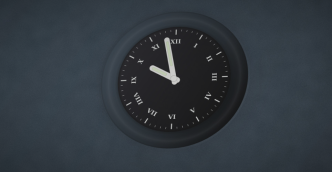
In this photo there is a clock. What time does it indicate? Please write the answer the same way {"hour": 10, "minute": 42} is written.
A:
{"hour": 9, "minute": 58}
